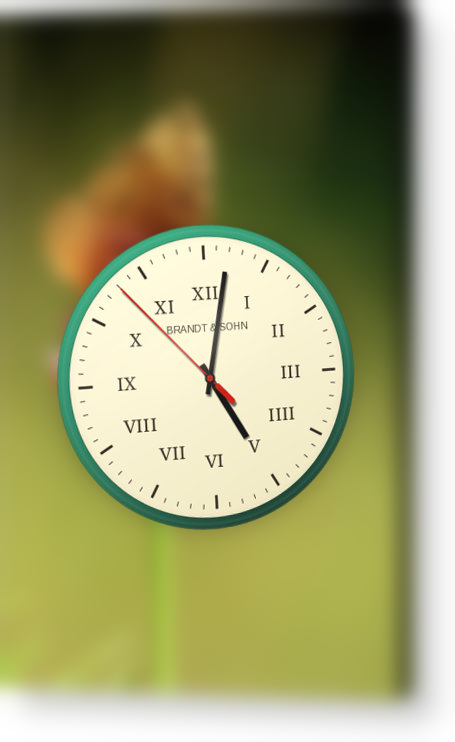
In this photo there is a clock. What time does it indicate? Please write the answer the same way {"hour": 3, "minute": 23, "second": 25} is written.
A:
{"hour": 5, "minute": 1, "second": 53}
